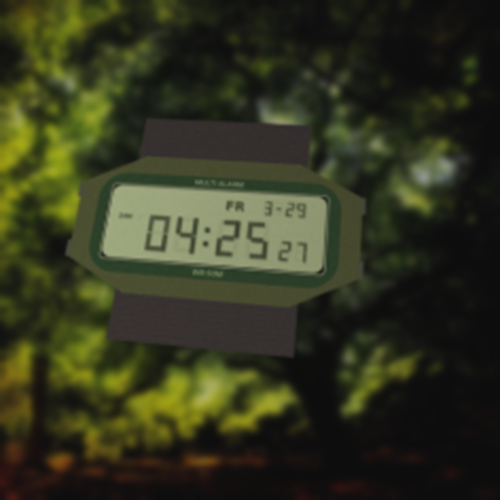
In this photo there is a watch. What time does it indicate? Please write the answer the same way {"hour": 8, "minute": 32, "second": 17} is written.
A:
{"hour": 4, "minute": 25, "second": 27}
